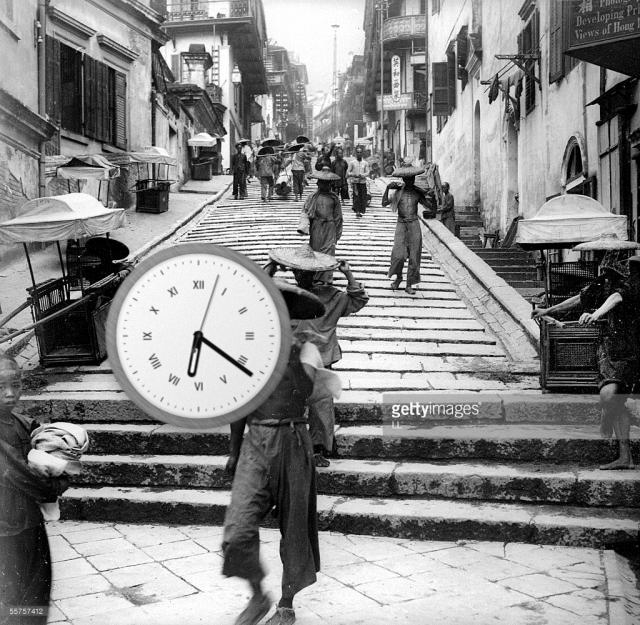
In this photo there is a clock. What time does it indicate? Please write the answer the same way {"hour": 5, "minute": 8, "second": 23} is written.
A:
{"hour": 6, "minute": 21, "second": 3}
